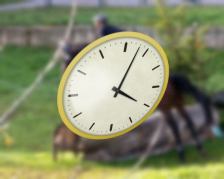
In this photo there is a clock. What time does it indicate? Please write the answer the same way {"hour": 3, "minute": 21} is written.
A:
{"hour": 4, "minute": 3}
